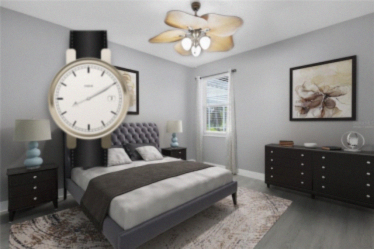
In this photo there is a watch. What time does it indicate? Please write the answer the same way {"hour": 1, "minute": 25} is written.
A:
{"hour": 8, "minute": 10}
